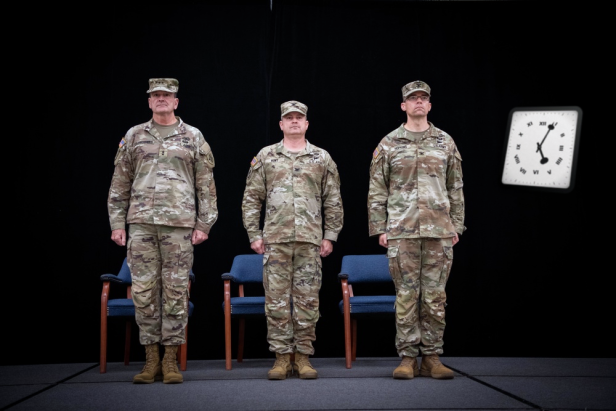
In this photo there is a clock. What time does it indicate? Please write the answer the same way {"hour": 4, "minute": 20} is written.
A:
{"hour": 5, "minute": 4}
